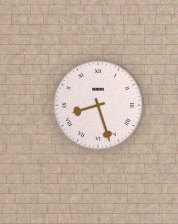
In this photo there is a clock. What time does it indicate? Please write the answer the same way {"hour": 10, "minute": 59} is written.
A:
{"hour": 8, "minute": 27}
